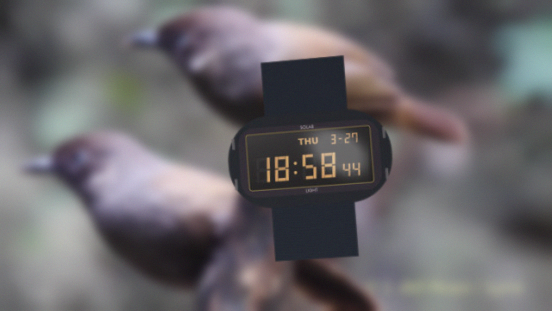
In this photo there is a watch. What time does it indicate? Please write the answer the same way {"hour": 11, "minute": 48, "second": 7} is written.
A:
{"hour": 18, "minute": 58, "second": 44}
